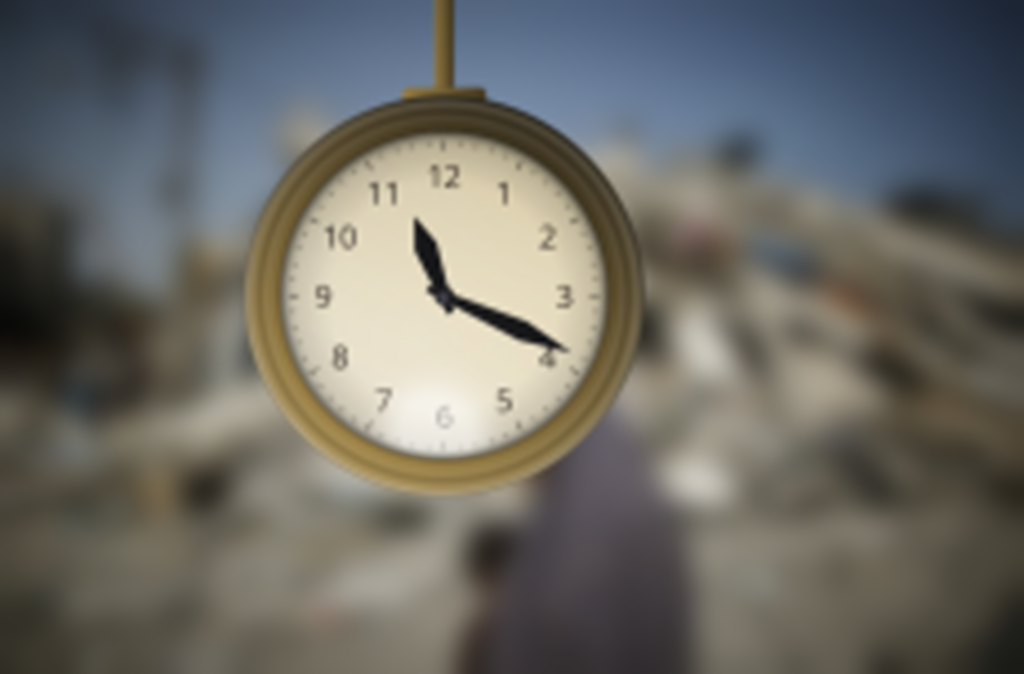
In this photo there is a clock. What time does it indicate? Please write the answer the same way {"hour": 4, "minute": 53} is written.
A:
{"hour": 11, "minute": 19}
